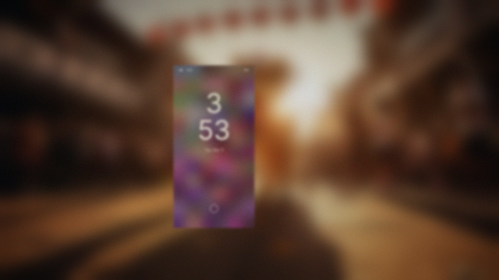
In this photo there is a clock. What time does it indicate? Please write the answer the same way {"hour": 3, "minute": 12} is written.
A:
{"hour": 3, "minute": 53}
